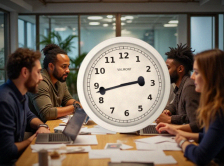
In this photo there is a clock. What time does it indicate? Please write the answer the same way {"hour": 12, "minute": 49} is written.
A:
{"hour": 2, "minute": 43}
